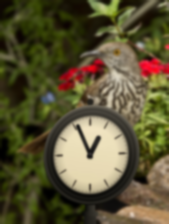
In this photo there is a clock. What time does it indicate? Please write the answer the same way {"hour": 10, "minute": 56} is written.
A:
{"hour": 12, "minute": 56}
